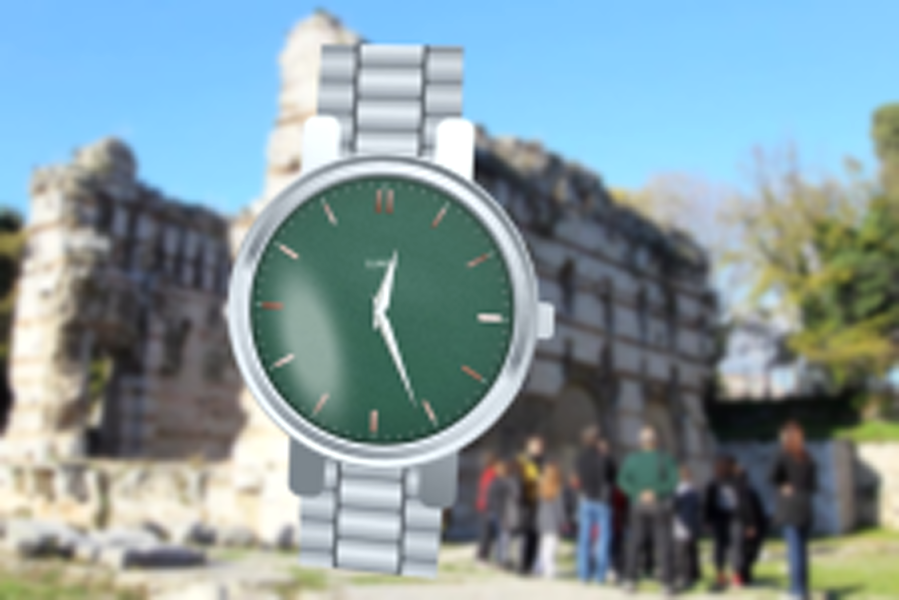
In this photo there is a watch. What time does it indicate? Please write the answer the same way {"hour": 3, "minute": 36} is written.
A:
{"hour": 12, "minute": 26}
